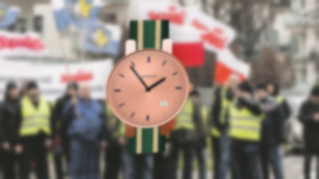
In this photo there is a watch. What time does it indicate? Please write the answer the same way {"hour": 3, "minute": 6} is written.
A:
{"hour": 1, "minute": 54}
